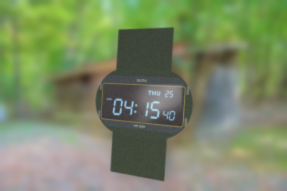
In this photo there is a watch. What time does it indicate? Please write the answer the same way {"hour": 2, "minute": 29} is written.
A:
{"hour": 4, "minute": 15}
